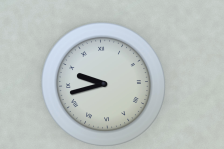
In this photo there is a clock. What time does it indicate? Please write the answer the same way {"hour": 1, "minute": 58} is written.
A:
{"hour": 9, "minute": 43}
